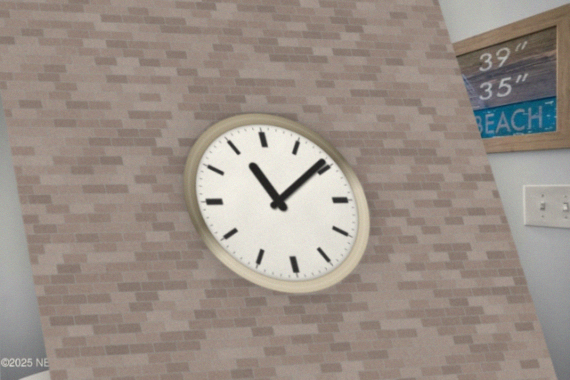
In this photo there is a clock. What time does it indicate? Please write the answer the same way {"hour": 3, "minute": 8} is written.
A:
{"hour": 11, "minute": 9}
